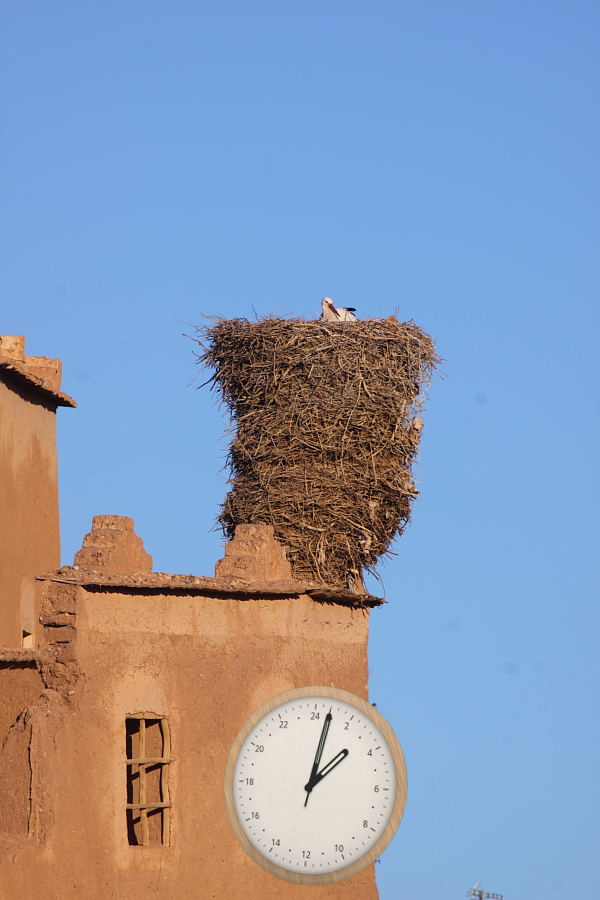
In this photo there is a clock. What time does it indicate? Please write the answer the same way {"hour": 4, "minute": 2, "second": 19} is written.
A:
{"hour": 3, "minute": 2, "second": 2}
